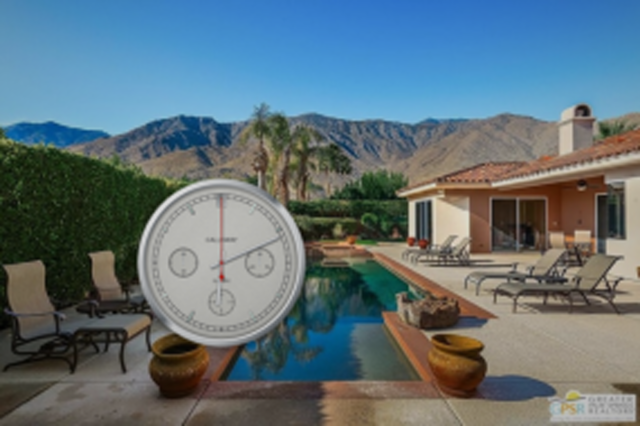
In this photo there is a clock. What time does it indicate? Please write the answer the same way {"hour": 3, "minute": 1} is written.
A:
{"hour": 6, "minute": 11}
